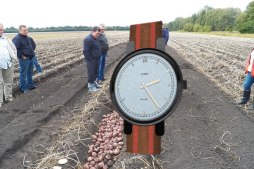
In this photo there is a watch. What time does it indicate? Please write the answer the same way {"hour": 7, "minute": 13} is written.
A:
{"hour": 2, "minute": 24}
